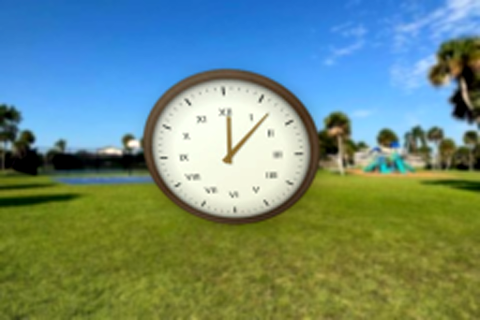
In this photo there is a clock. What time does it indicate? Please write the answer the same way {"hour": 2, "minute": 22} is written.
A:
{"hour": 12, "minute": 7}
